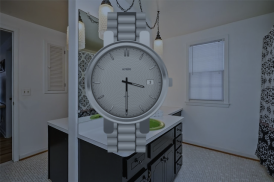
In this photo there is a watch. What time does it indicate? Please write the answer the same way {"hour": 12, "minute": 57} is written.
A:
{"hour": 3, "minute": 30}
